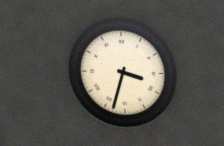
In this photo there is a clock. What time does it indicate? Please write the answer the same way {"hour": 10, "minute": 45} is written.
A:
{"hour": 3, "minute": 33}
